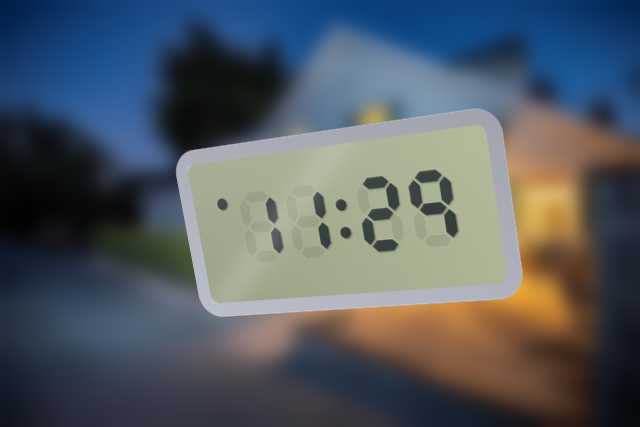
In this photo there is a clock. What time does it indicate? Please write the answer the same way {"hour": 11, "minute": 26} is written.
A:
{"hour": 11, "minute": 29}
